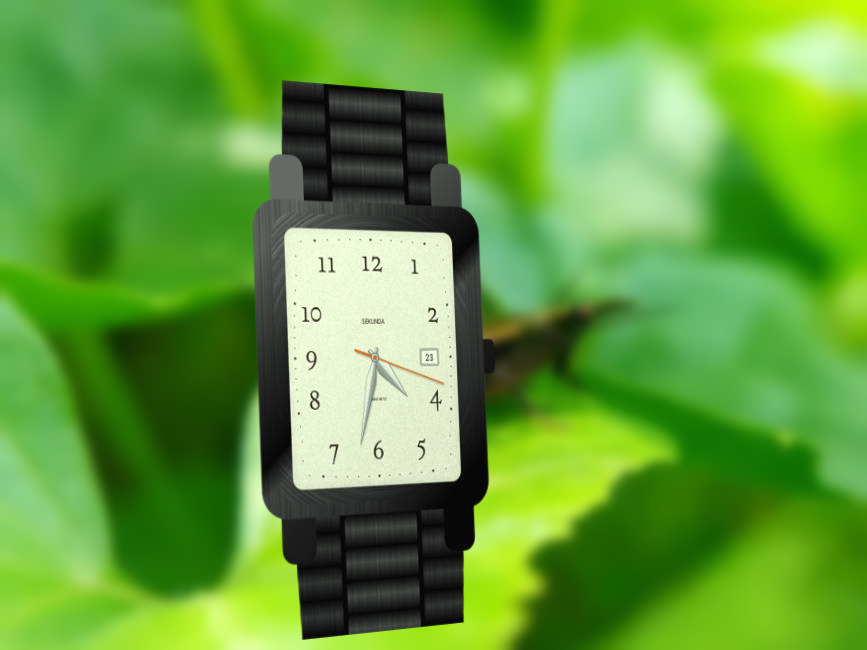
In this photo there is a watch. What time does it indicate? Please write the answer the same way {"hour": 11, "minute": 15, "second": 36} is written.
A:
{"hour": 4, "minute": 32, "second": 18}
